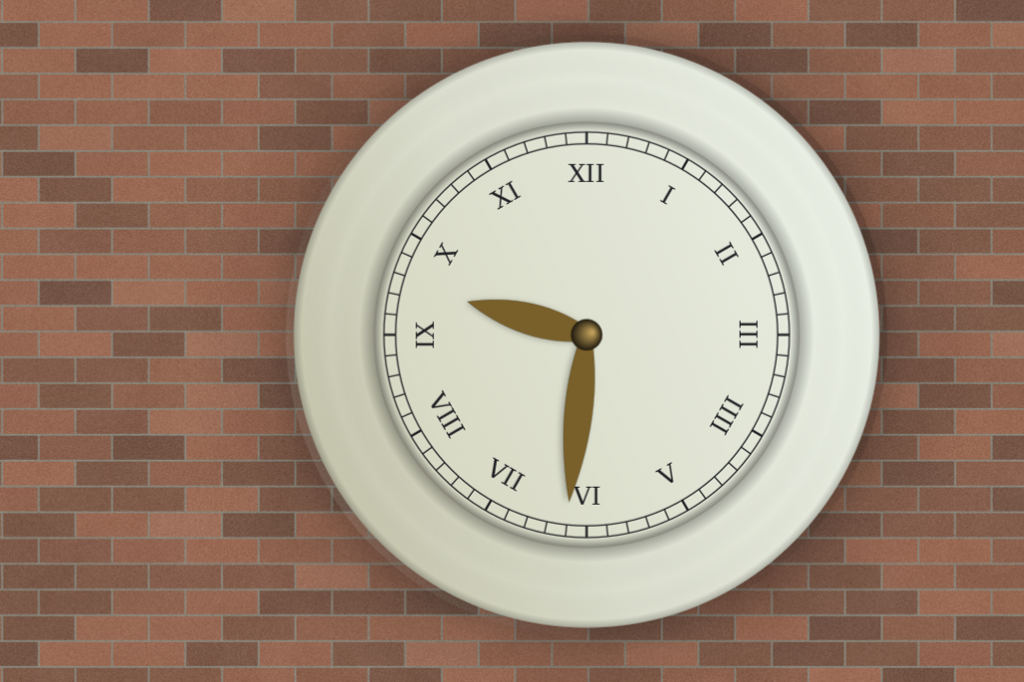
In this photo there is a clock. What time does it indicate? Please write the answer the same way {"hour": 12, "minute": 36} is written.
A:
{"hour": 9, "minute": 31}
